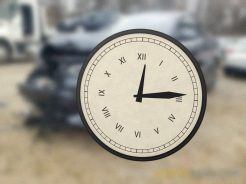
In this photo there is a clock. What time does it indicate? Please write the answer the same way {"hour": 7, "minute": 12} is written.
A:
{"hour": 12, "minute": 14}
